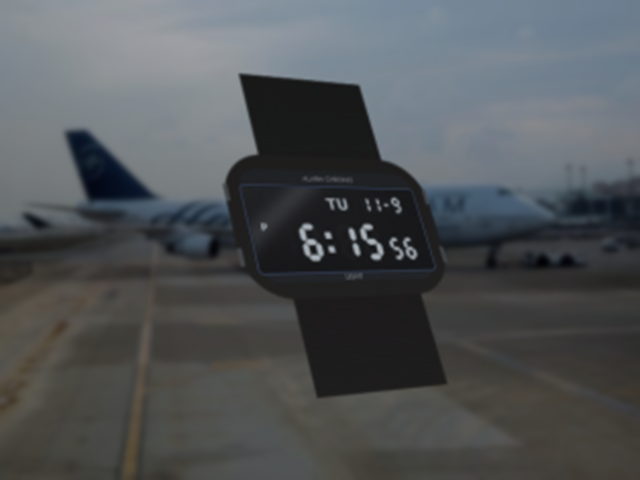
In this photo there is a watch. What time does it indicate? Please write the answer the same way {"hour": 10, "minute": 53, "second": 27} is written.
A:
{"hour": 6, "minute": 15, "second": 56}
